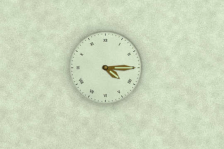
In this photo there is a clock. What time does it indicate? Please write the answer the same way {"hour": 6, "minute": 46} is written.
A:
{"hour": 4, "minute": 15}
